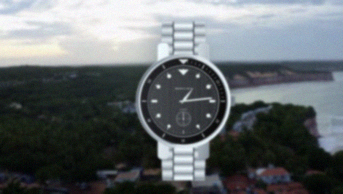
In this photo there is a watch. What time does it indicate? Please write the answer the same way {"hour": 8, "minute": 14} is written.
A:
{"hour": 1, "minute": 14}
